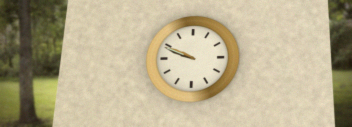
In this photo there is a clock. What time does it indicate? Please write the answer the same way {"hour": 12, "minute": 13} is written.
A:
{"hour": 9, "minute": 49}
